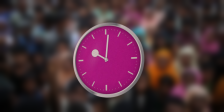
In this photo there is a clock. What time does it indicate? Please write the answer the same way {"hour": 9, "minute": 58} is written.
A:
{"hour": 10, "minute": 1}
